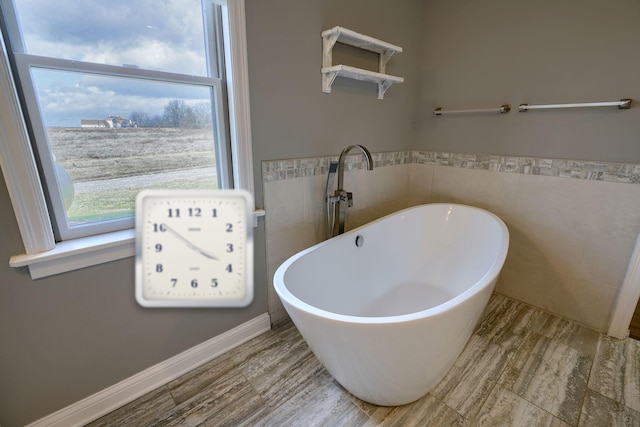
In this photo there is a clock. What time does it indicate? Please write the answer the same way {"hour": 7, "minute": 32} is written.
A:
{"hour": 3, "minute": 51}
